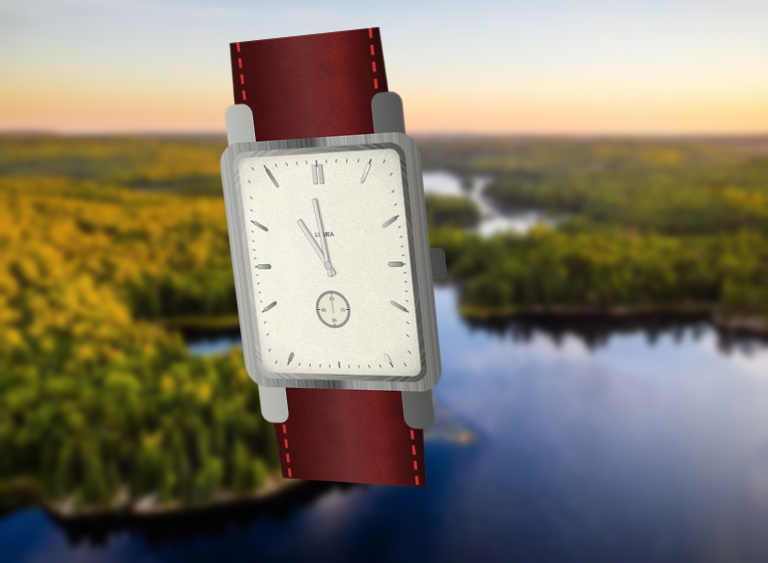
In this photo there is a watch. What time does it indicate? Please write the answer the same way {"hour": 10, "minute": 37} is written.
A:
{"hour": 10, "minute": 59}
